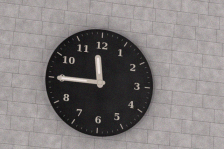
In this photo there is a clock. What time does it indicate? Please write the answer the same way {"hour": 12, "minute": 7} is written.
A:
{"hour": 11, "minute": 45}
